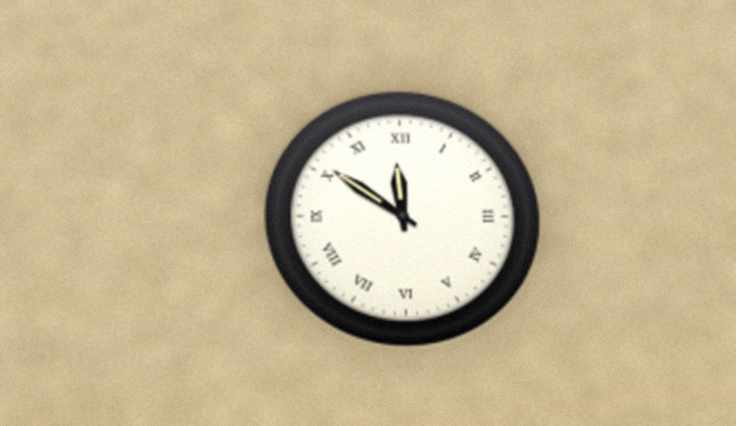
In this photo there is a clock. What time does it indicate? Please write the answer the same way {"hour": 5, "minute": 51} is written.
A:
{"hour": 11, "minute": 51}
